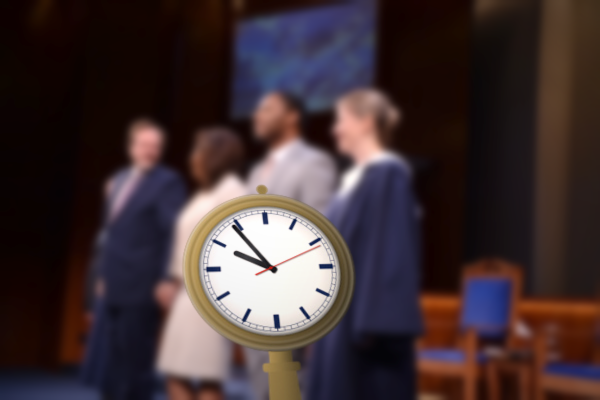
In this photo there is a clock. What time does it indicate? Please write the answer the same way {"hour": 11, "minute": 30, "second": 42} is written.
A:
{"hour": 9, "minute": 54, "second": 11}
